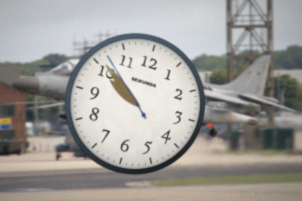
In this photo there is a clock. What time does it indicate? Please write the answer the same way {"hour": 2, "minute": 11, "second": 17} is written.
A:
{"hour": 9, "minute": 50, "second": 52}
